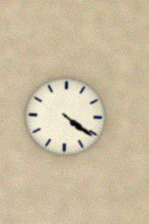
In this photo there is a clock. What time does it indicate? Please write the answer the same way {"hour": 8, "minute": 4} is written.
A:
{"hour": 4, "minute": 21}
